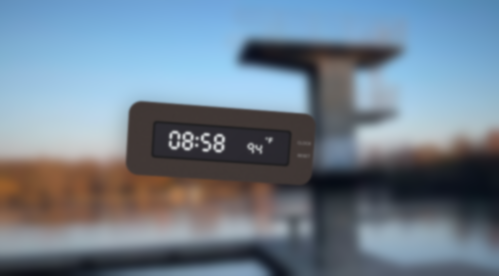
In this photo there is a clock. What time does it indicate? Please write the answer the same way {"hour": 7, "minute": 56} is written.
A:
{"hour": 8, "minute": 58}
